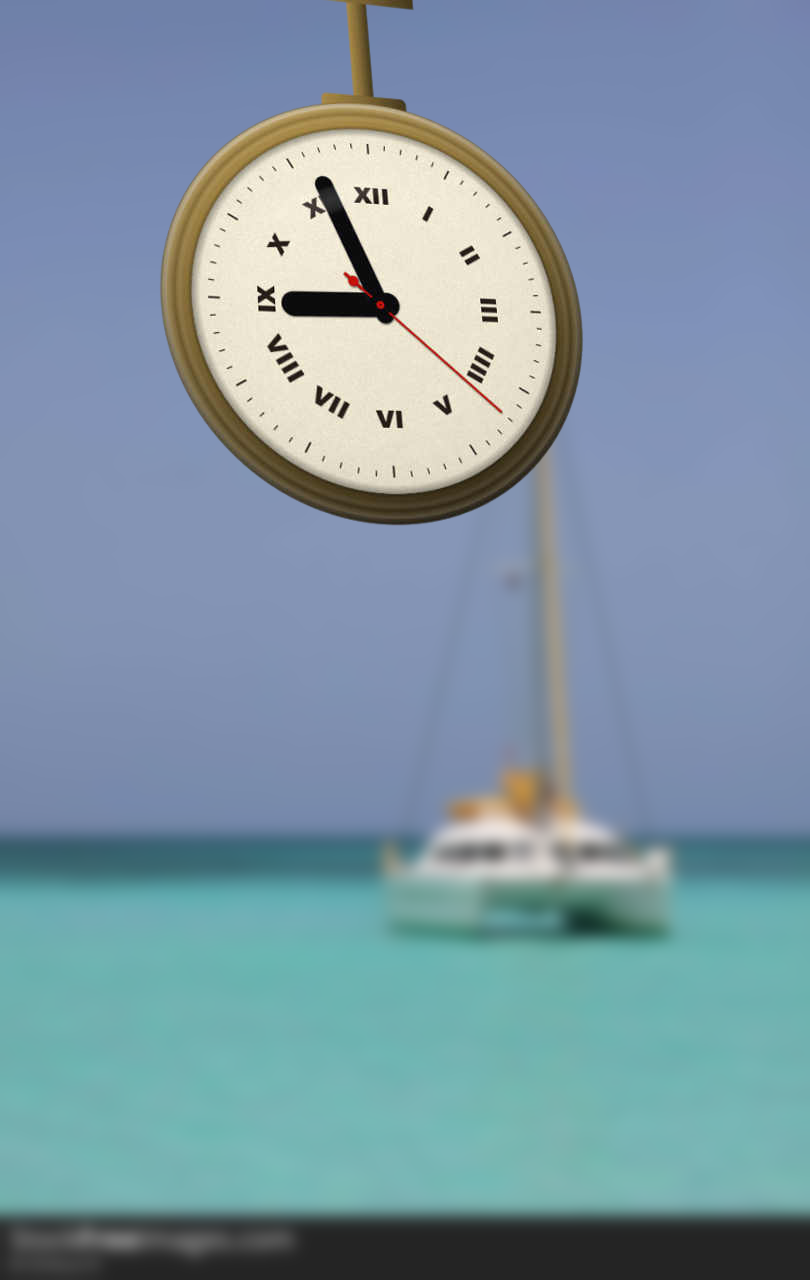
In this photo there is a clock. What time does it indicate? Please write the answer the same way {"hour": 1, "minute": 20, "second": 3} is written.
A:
{"hour": 8, "minute": 56, "second": 22}
